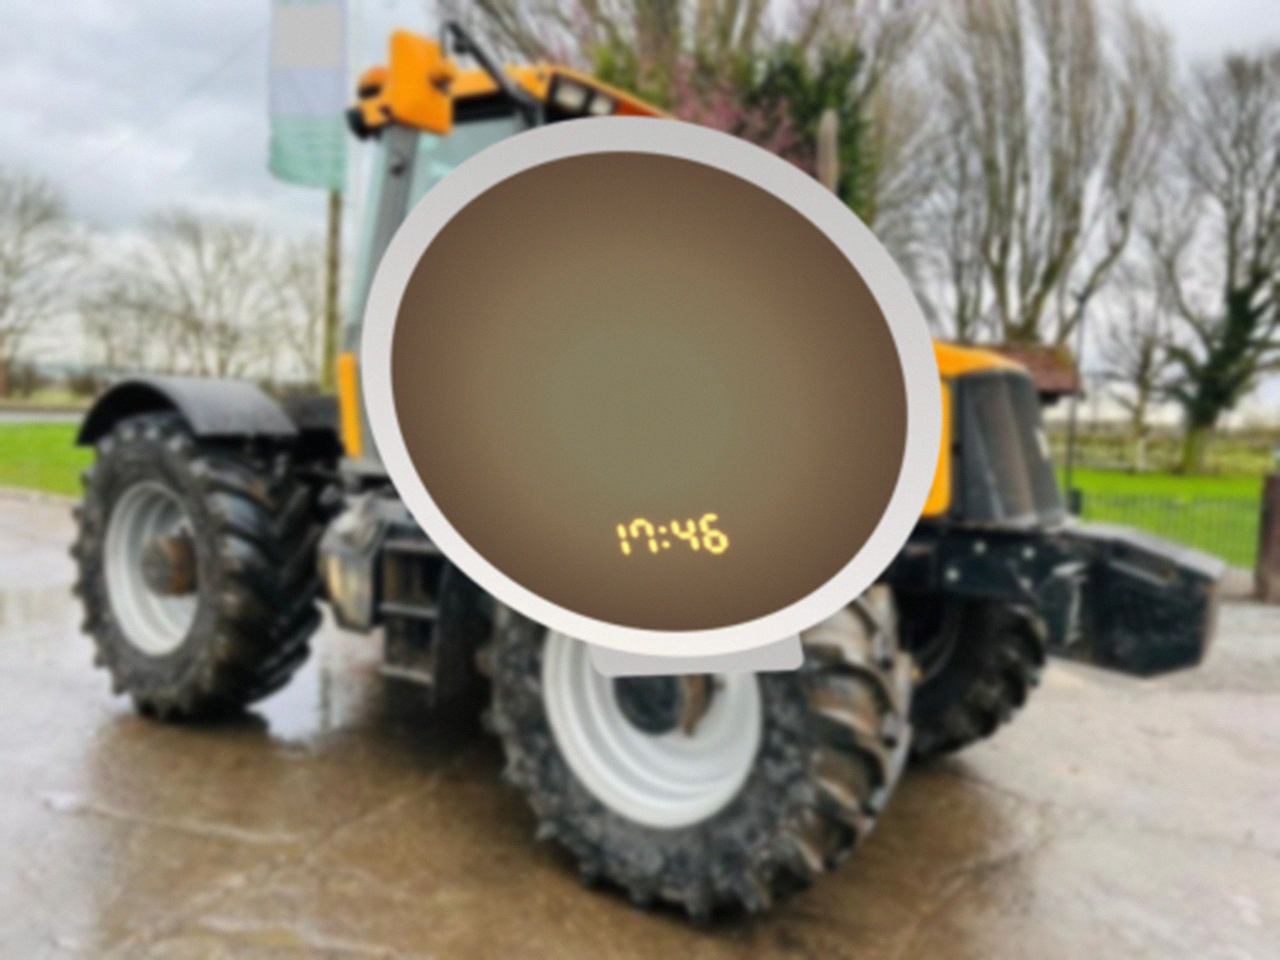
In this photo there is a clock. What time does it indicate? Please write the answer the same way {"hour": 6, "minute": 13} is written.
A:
{"hour": 17, "minute": 46}
